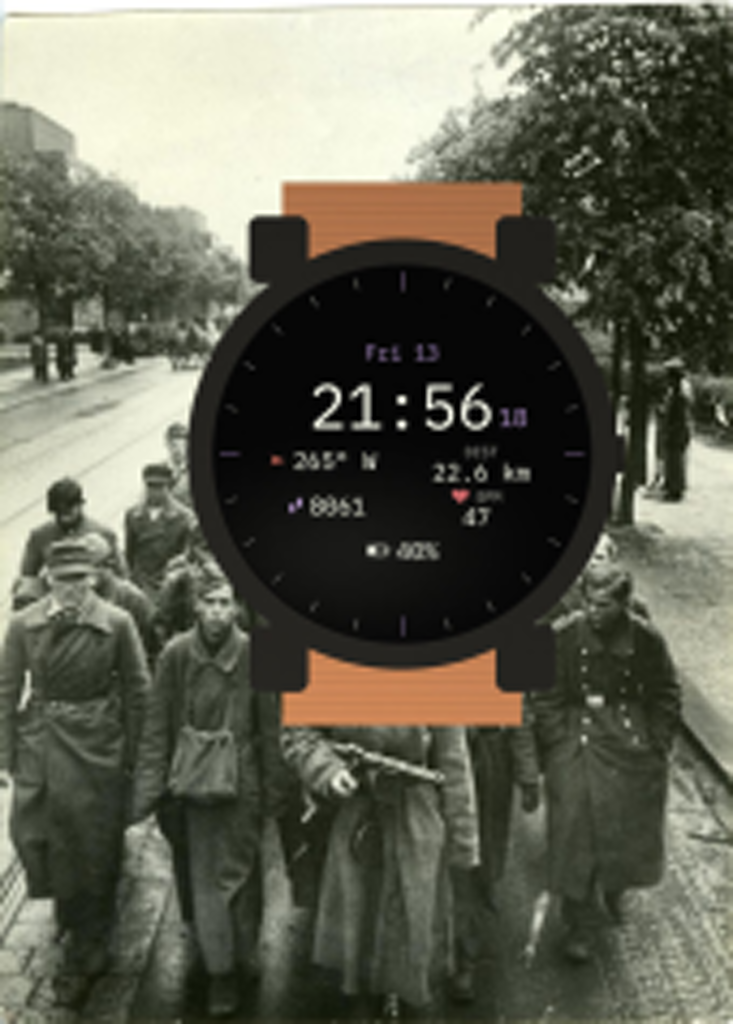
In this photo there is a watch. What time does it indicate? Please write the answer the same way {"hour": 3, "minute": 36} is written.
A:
{"hour": 21, "minute": 56}
